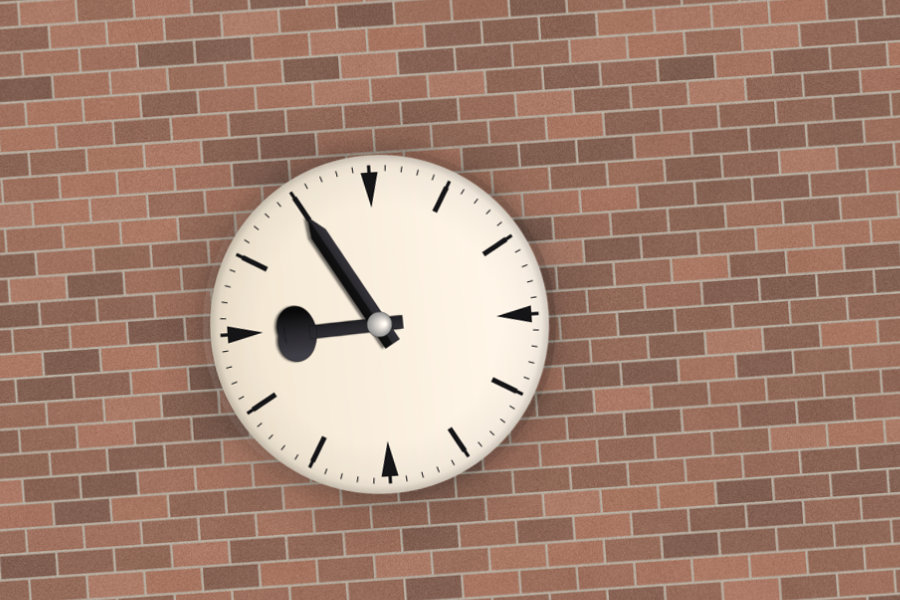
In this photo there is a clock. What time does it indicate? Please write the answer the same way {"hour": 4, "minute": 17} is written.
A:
{"hour": 8, "minute": 55}
